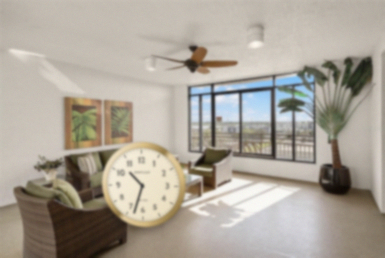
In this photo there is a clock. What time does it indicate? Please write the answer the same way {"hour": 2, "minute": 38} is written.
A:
{"hour": 10, "minute": 33}
